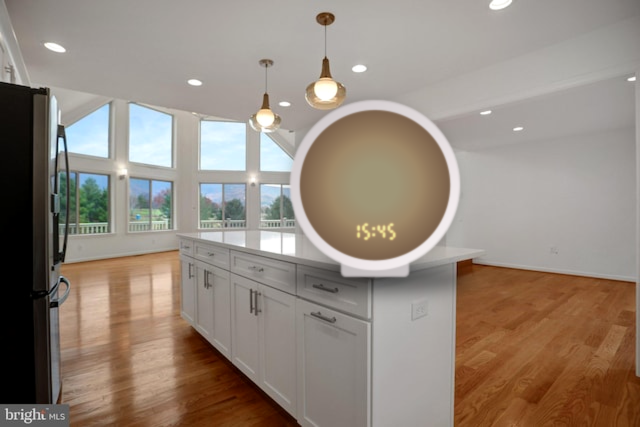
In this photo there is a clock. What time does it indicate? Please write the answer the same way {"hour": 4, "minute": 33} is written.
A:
{"hour": 15, "minute": 45}
